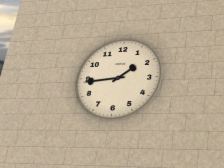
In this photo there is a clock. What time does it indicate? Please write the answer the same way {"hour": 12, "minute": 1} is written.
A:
{"hour": 1, "minute": 44}
